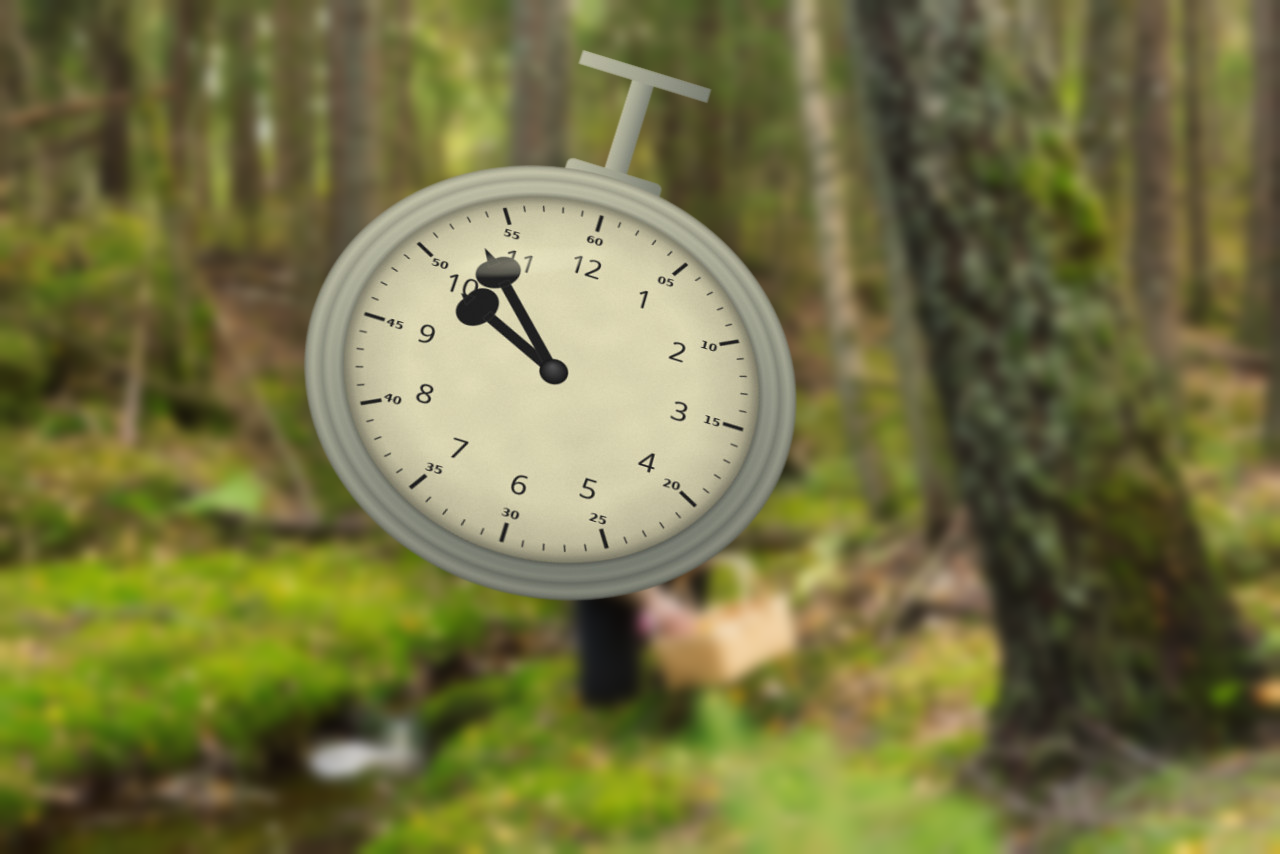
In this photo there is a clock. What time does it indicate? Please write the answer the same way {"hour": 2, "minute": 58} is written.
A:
{"hour": 9, "minute": 53}
